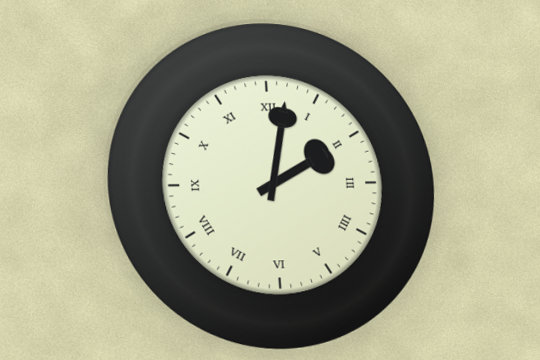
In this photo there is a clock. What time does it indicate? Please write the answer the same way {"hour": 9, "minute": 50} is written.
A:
{"hour": 2, "minute": 2}
